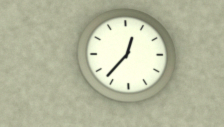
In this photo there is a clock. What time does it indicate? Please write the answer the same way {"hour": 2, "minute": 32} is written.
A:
{"hour": 12, "minute": 37}
